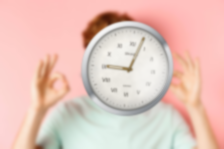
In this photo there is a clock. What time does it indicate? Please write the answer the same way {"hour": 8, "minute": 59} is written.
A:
{"hour": 9, "minute": 3}
